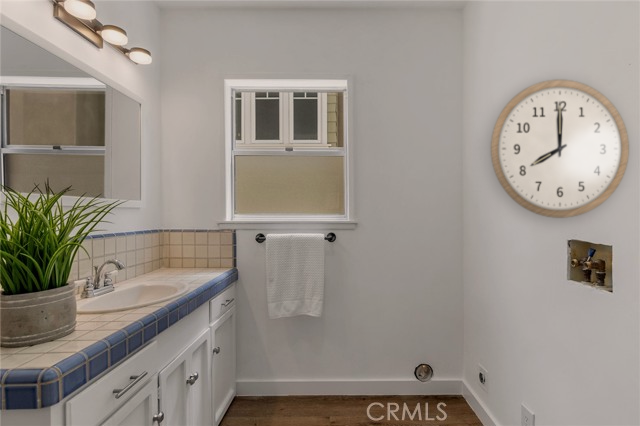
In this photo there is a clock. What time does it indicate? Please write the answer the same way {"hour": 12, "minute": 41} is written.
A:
{"hour": 8, "minute": 0}
